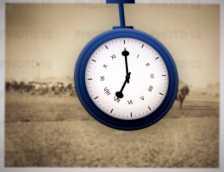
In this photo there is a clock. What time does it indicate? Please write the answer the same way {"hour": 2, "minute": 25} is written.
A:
{"hour": 7, "minute": 0}
